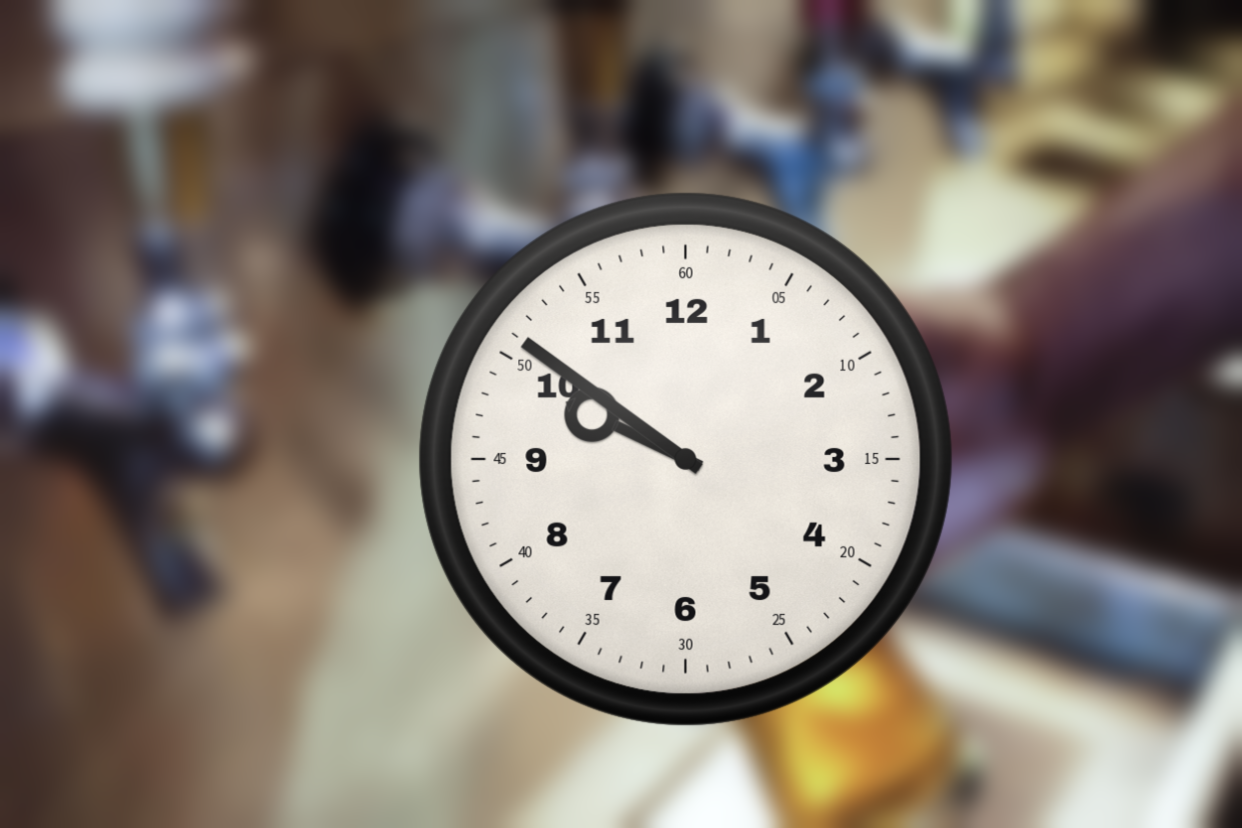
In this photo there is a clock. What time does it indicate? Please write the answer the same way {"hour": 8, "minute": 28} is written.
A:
{"hour": 9, "minute": 51}
